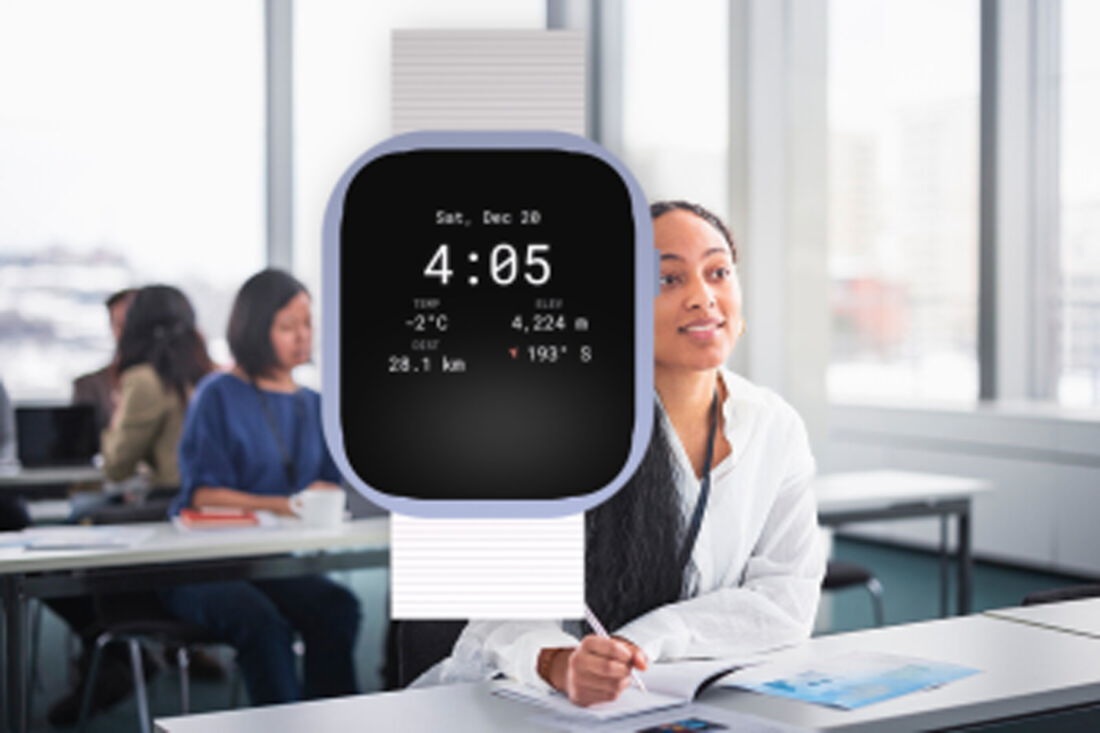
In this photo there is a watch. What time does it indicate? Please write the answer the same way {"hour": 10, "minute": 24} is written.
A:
{"hour": 4, "minute": 5}
